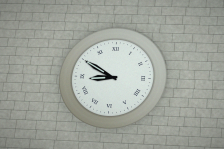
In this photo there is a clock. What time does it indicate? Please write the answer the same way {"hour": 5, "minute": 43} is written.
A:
{"hour": 8, "minute": 50}
